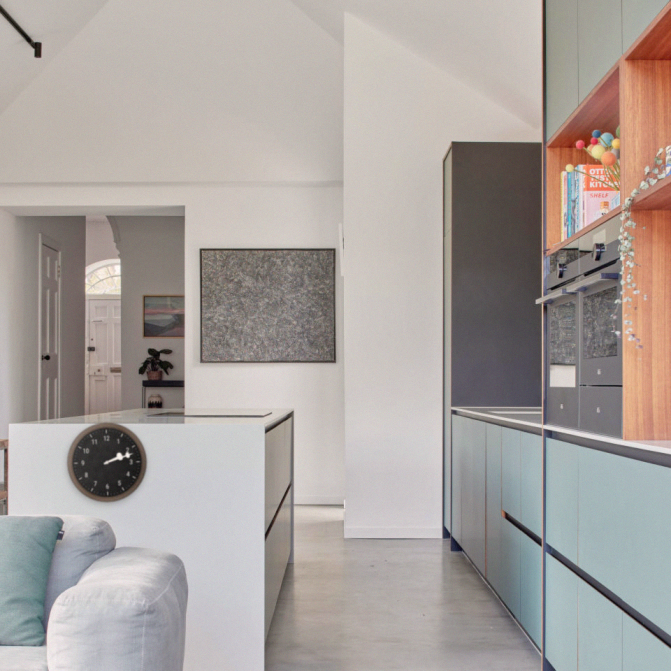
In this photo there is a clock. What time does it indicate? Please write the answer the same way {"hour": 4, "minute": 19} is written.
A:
{"hour": 2, "minute": 12}
